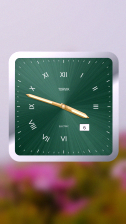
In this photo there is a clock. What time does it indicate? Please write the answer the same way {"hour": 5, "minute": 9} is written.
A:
{"hour": 3, "minute": 48}
